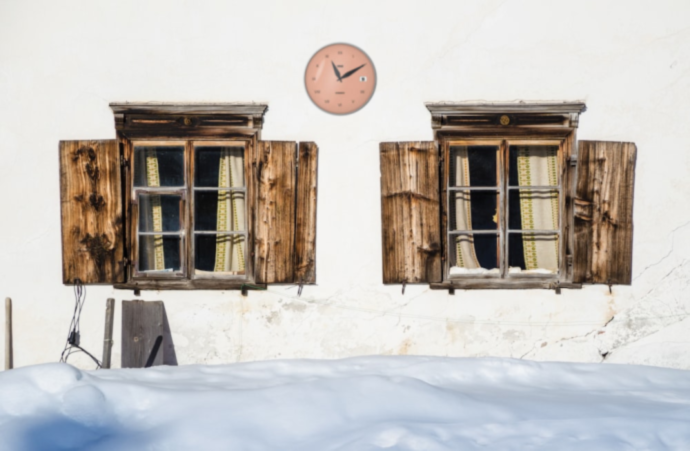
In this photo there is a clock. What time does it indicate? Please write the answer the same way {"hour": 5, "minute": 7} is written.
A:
{"hour": 11, "minute": 10}
